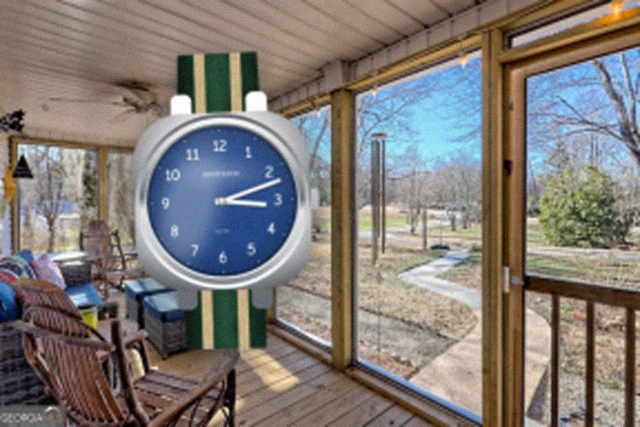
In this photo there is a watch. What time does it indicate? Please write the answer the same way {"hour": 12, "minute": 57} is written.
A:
{"hour": 3, "minute": 12}
